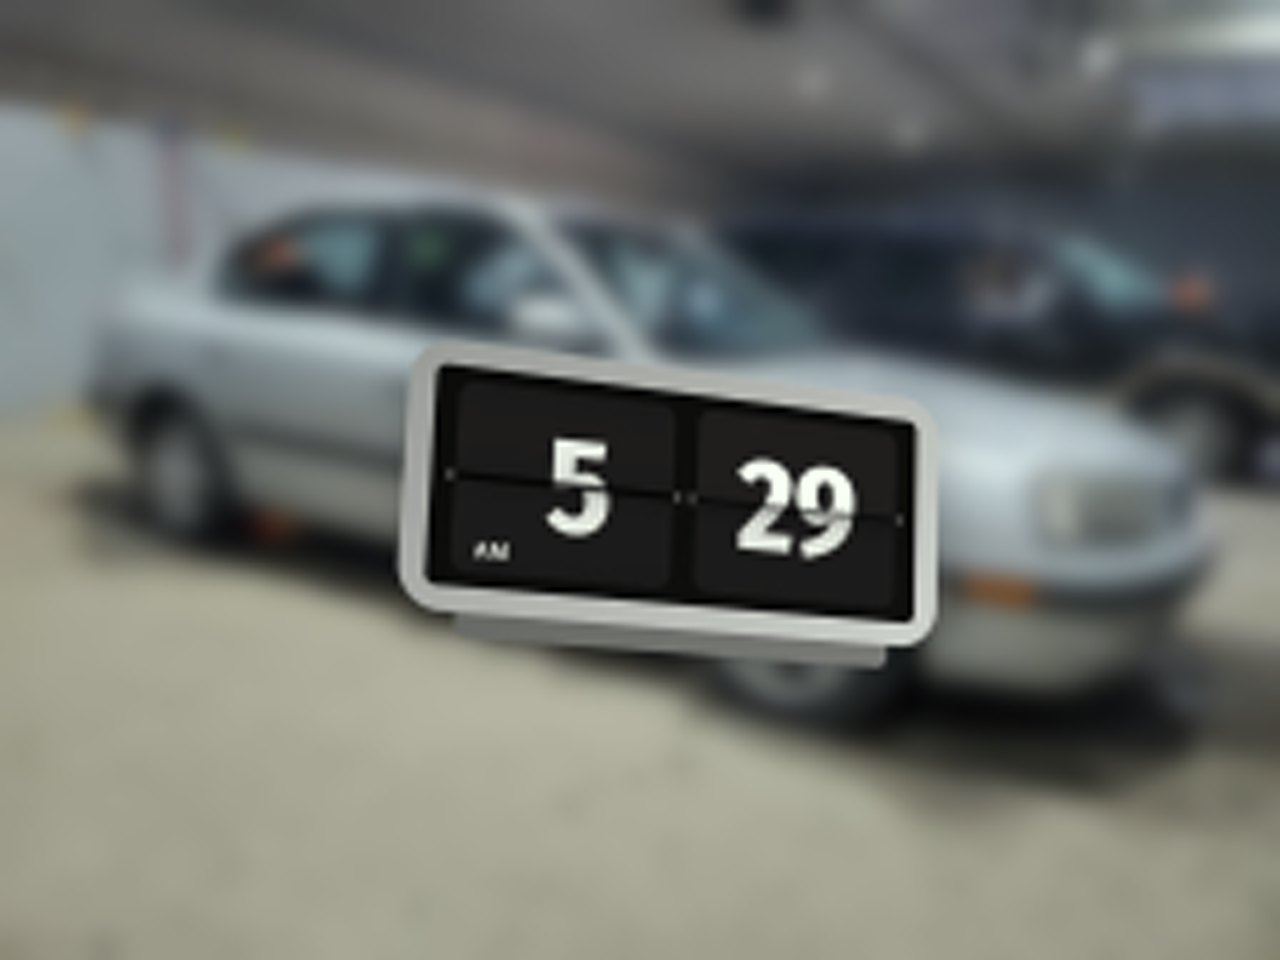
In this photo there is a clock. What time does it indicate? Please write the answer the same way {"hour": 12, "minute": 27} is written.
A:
{"hour": 5, "minute": 29}
